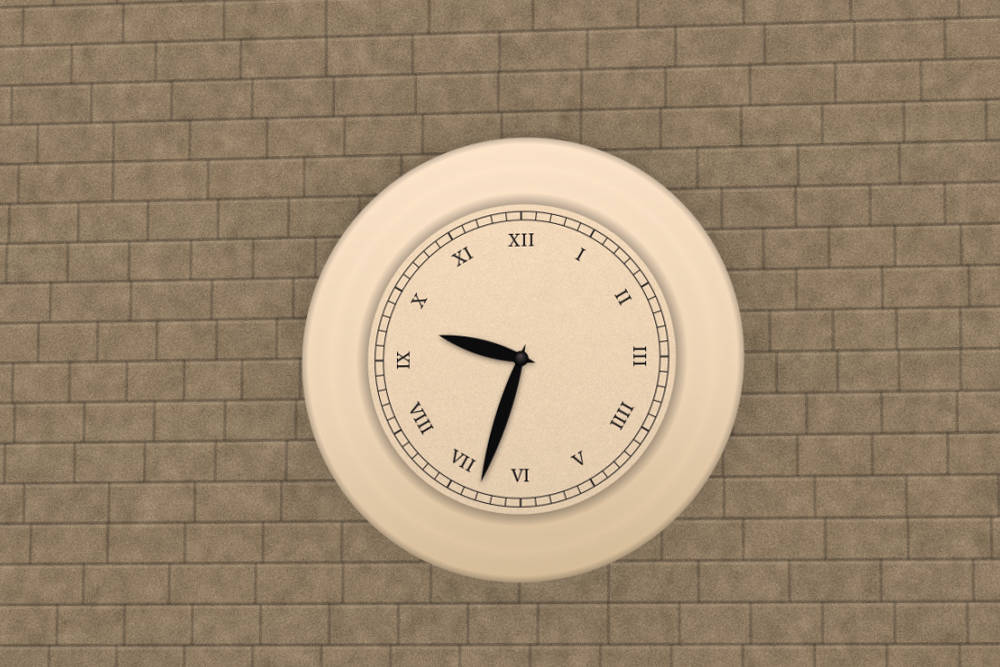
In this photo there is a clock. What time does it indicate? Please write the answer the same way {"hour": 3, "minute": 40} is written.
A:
{"hour": 9, "minute": 33}
